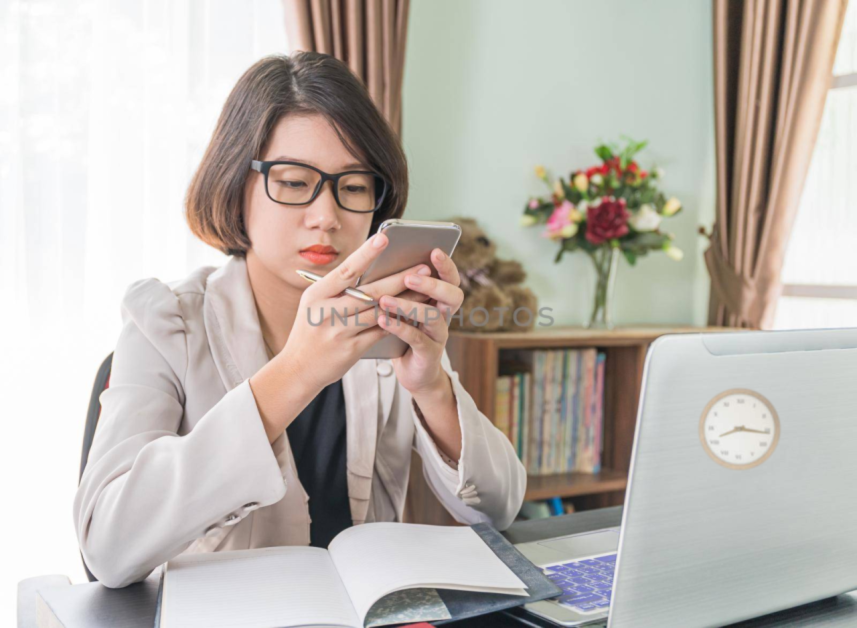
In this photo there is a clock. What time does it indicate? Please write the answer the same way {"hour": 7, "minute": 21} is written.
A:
{"hour": 8, "minute": 16}
